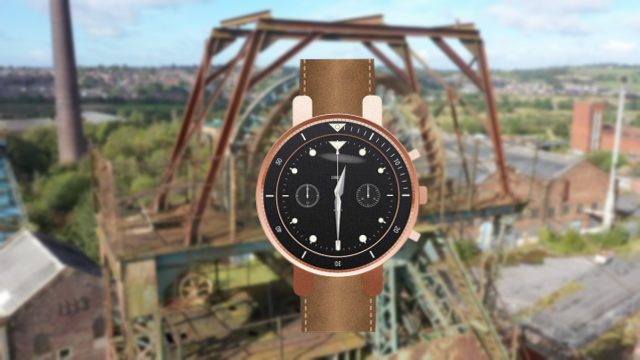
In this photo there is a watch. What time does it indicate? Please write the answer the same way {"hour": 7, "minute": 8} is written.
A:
{"hour": 12, "minute": 30}
